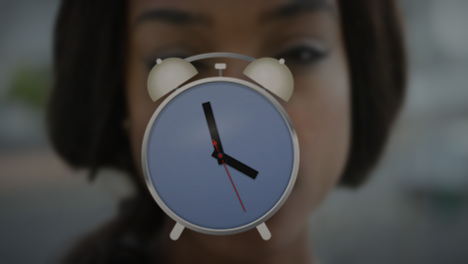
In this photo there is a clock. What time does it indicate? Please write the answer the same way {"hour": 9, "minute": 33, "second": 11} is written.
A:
{"hour": 3, "minute": 57, "second": 26}
